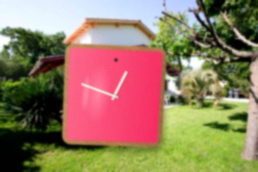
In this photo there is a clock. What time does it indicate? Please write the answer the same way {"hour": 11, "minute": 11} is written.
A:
{"hour": 12, "minute": 48}
